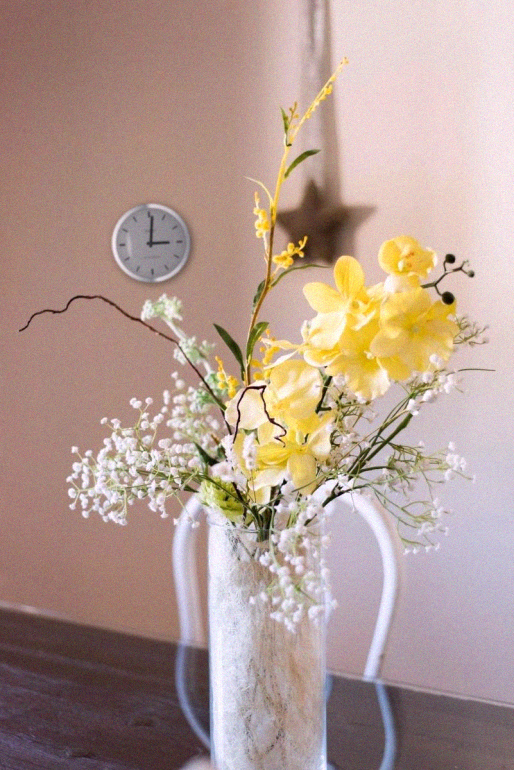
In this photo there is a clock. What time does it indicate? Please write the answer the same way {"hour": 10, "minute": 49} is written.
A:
{"hour": 3, "minute": 1}
